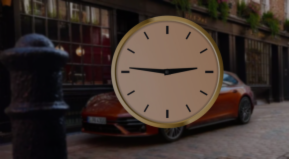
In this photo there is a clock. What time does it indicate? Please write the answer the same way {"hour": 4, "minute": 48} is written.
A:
{"hour": 2, "minute": 46}
